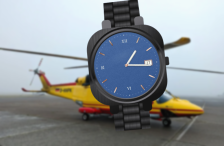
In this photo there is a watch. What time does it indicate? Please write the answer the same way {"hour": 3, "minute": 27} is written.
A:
{"hour": 1, "minute": 16}
